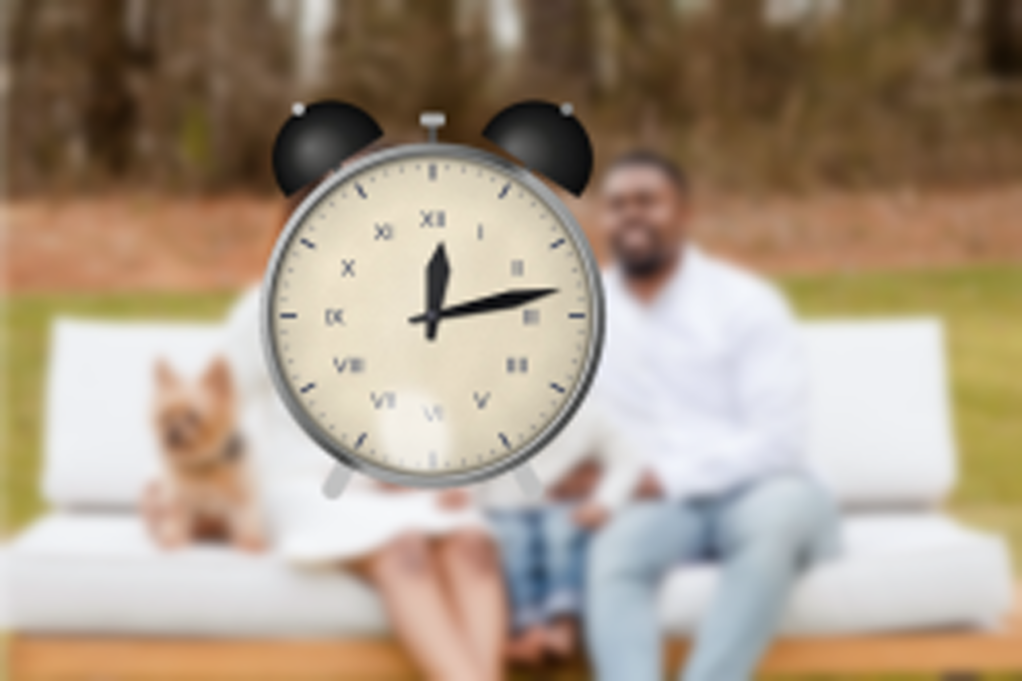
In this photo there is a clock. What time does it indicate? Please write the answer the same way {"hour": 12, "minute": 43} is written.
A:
{"hour": 12, "minute": 13}
